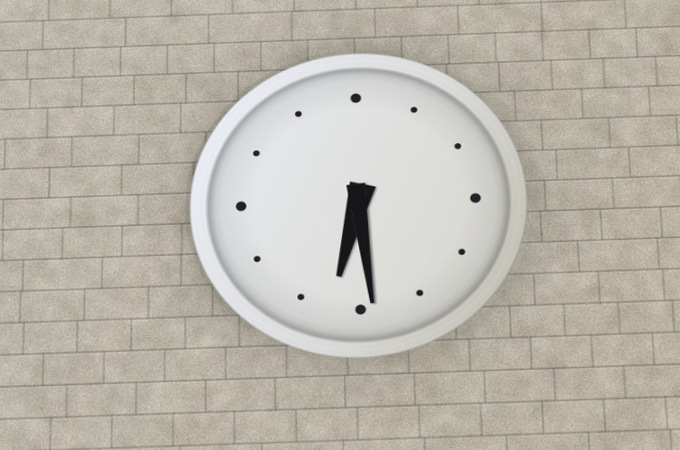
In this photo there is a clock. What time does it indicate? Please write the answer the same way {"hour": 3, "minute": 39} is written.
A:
{"hour": 6, "minute": 29}
